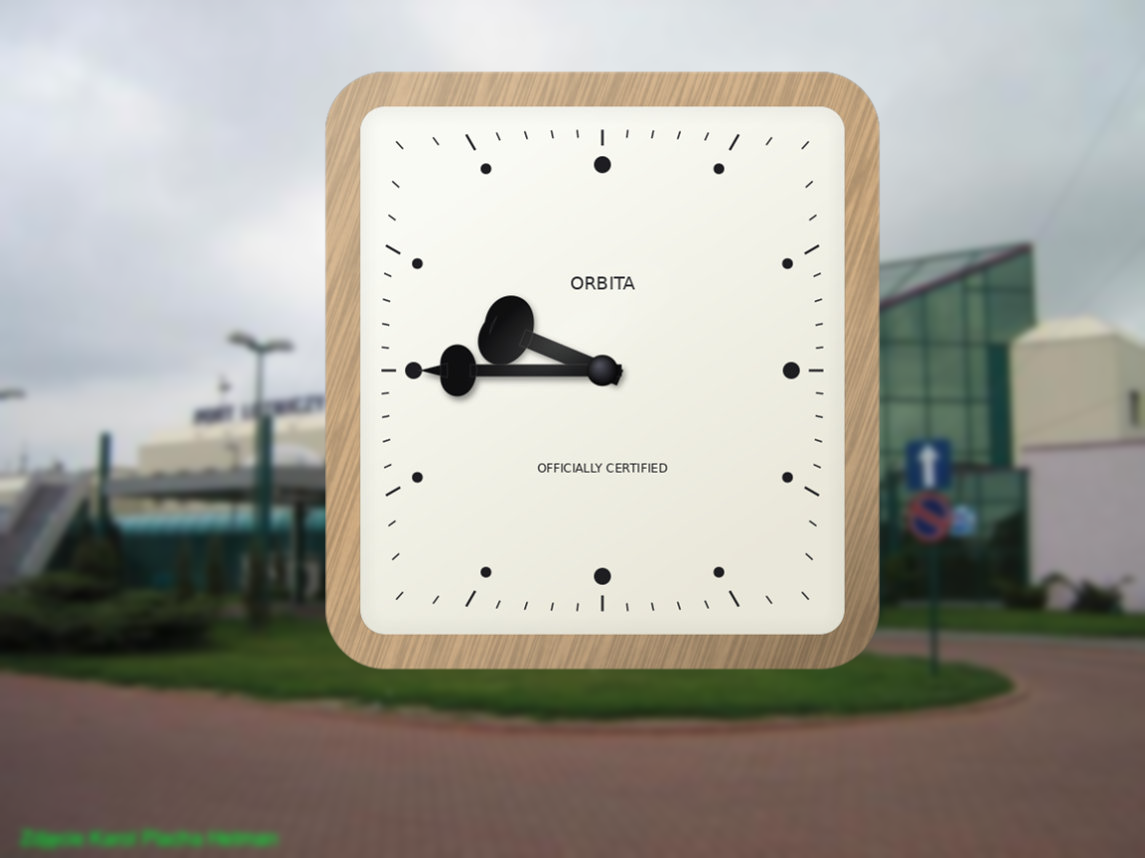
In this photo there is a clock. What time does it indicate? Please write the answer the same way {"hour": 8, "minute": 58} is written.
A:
{"hour": 9, "minute": 45}
